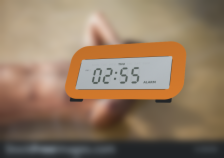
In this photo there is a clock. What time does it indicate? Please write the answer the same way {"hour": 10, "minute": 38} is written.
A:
{"hour": 2, "minute": 55}
